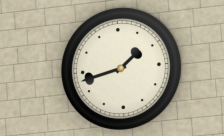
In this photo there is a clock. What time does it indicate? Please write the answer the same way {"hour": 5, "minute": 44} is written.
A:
{"hour": 1, "minute": 43}
